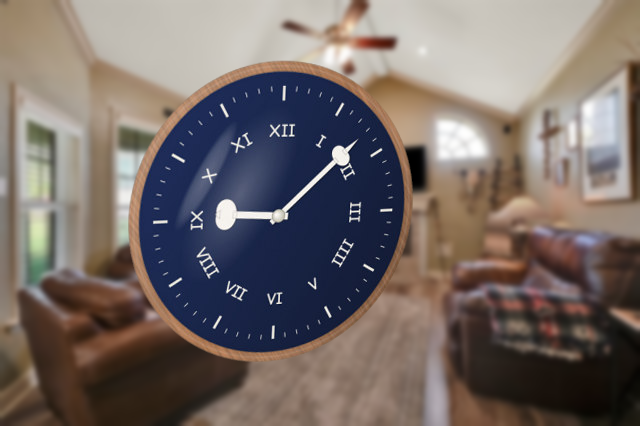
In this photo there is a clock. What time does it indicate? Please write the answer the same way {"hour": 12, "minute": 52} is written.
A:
{"hour": 9, "minute": 8}
